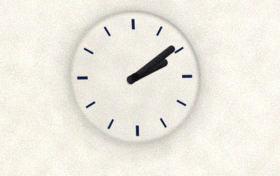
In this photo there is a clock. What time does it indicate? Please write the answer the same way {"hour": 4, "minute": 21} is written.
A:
{"hour": 2, "minute": 9}
